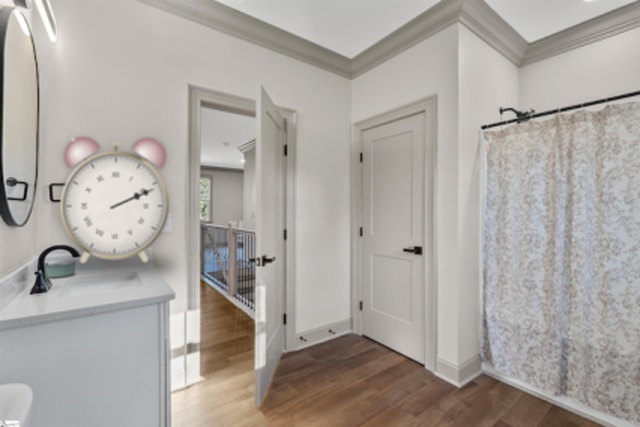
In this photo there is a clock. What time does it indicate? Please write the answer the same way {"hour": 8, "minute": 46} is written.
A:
{"hour": 2, "minute": 11}
